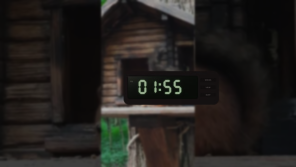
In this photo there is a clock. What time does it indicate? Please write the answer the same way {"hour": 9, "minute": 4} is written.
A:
{"hour": 1, "minute": 55}
